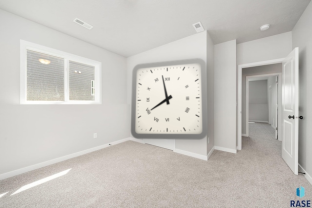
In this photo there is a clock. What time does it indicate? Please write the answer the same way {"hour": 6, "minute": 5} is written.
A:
{"hour": 7, "minute": 58}
